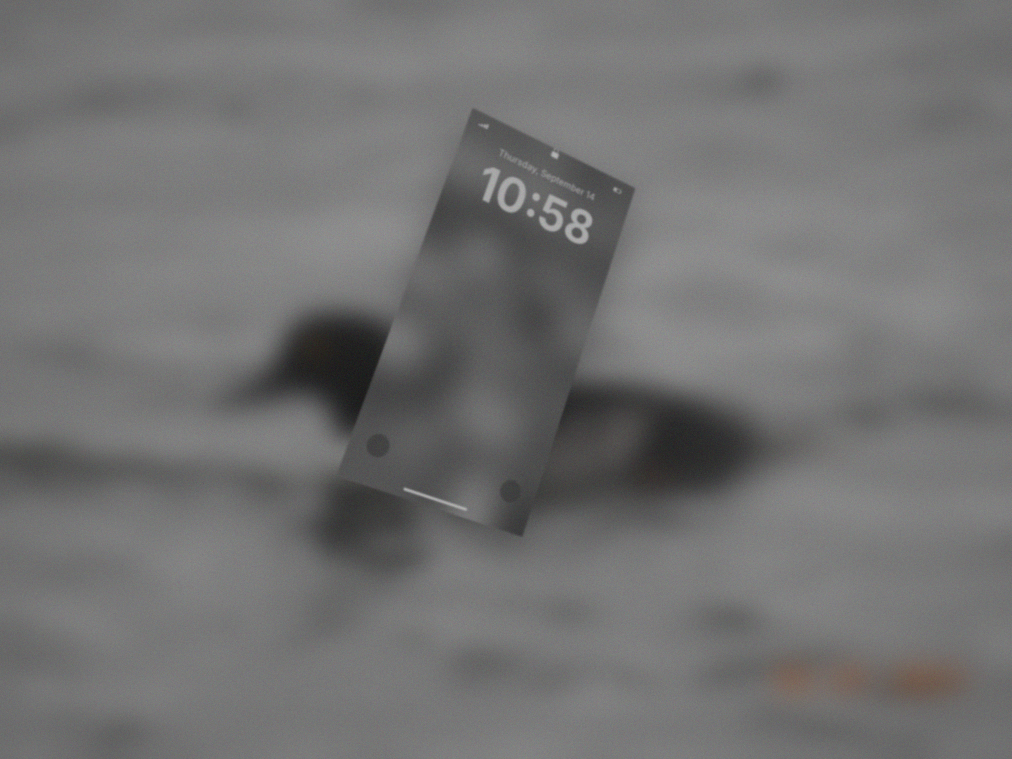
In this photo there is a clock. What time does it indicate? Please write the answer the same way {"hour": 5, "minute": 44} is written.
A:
{"hour": 10, "minute": 58}
